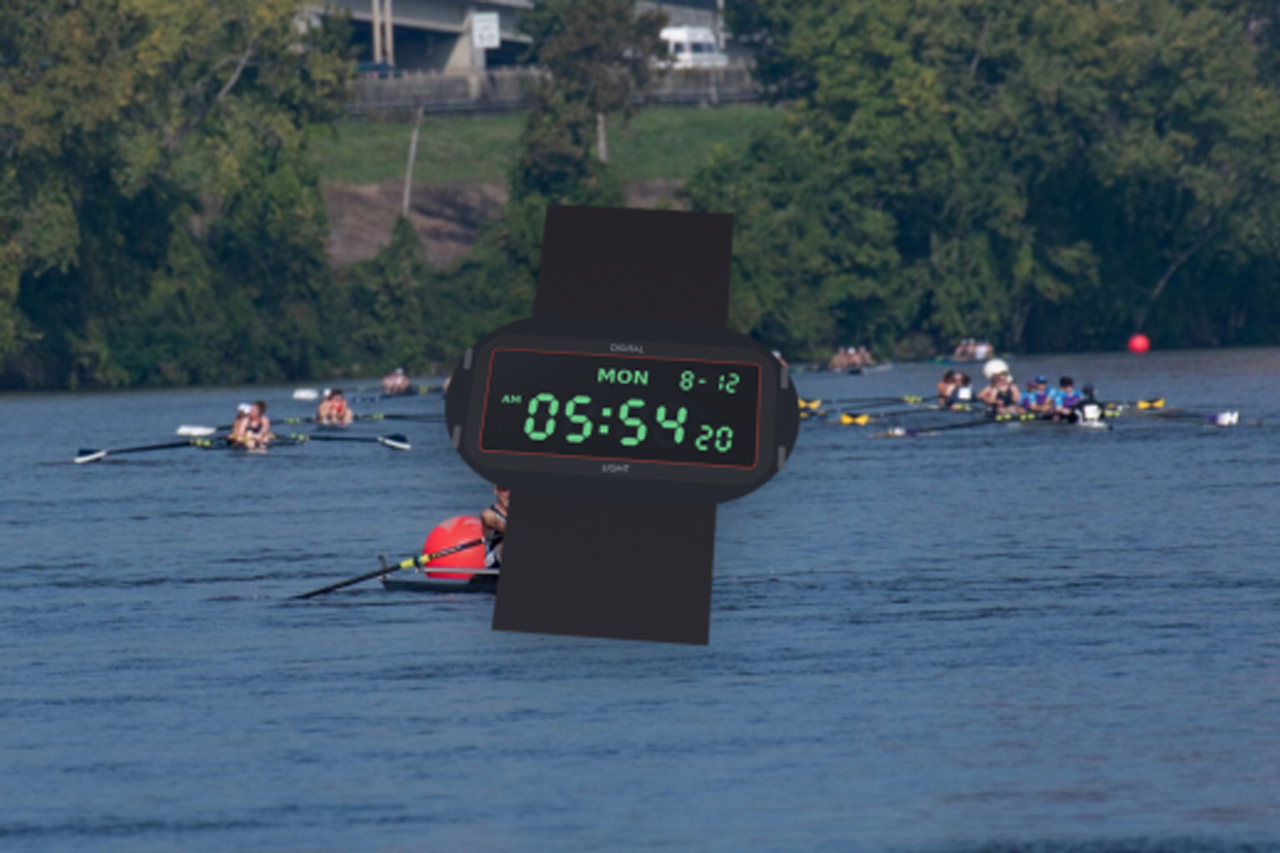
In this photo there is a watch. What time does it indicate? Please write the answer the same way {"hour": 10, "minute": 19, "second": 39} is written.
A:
{"hour": 5, "minute": 54, "second": 20}
